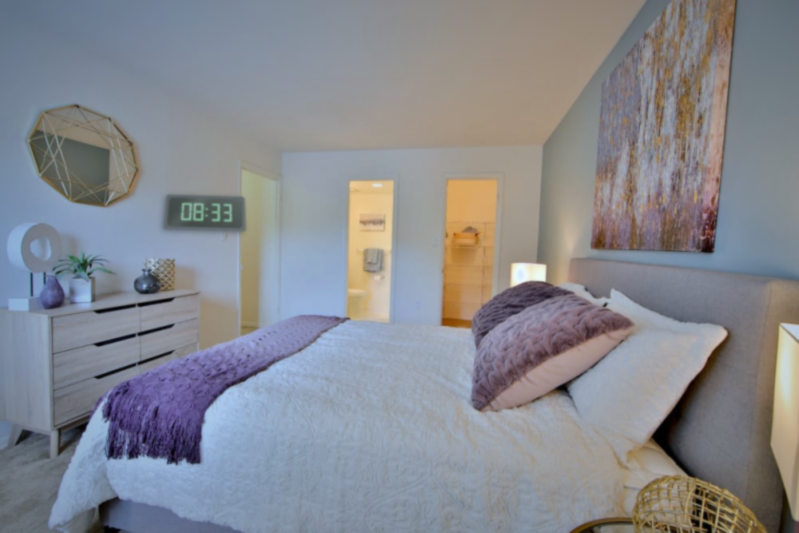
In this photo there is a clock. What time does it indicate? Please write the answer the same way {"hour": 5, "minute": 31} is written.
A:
{"hour": 8, "minute": 33}
